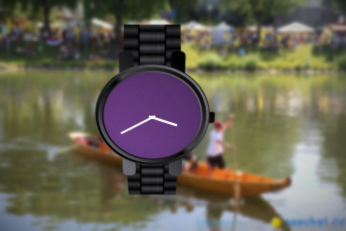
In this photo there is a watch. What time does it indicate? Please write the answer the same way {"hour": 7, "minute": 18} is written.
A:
{"hour": 3, "minute": 40}
